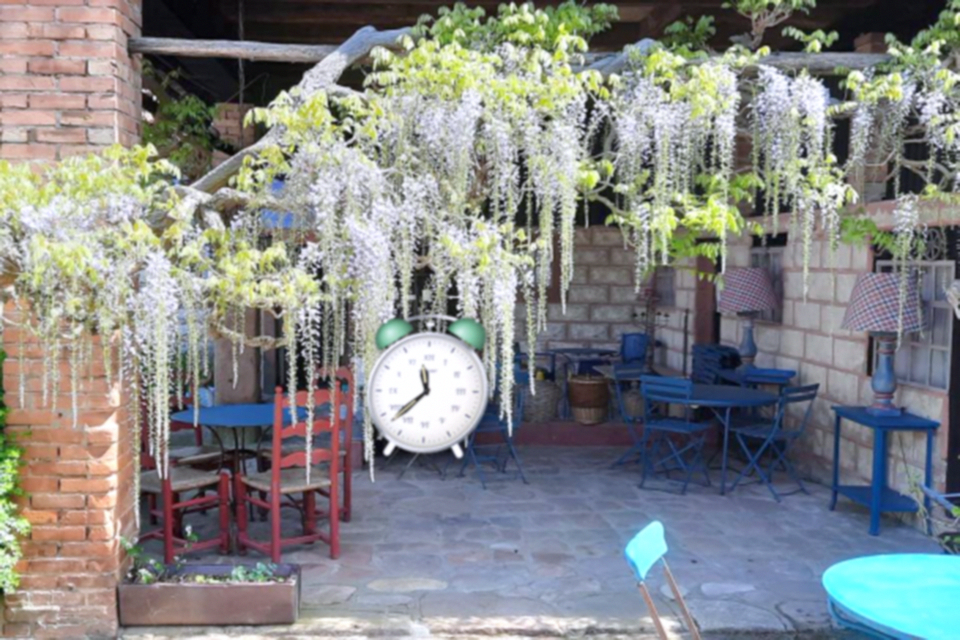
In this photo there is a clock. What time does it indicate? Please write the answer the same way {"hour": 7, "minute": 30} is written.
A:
{"hour": 11, "minute": 38}
